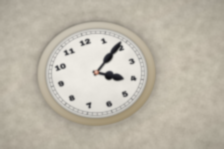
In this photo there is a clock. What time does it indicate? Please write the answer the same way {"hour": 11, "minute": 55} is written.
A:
{"hour": 4, "minute": 9}
